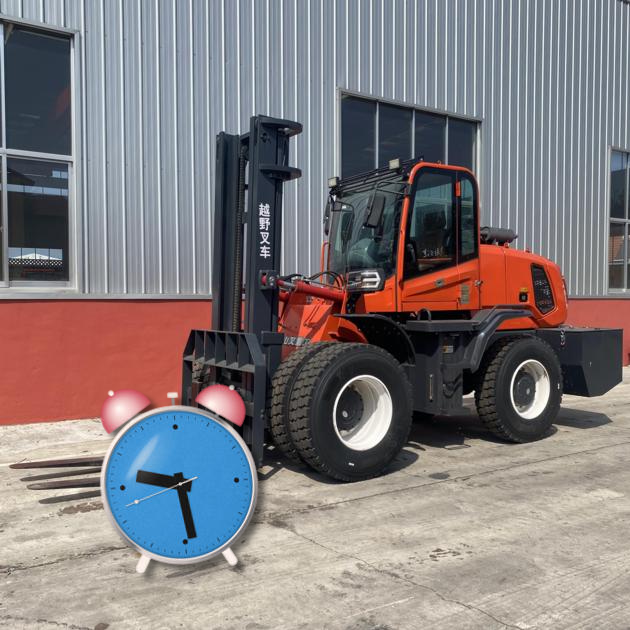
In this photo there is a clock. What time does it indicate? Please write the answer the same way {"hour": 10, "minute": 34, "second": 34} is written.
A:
{"hour": 9, "minute": 28, "second": 42}
